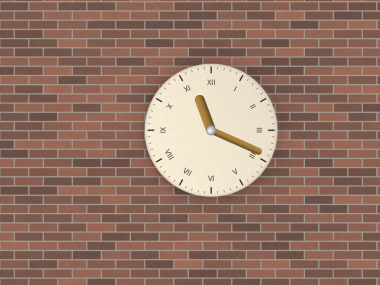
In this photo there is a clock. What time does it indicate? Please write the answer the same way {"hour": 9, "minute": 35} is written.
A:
{"hour": 11, "minute": 19}
